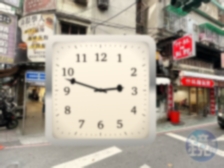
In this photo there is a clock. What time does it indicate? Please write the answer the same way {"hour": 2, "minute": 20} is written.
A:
{"hour": 2, "minute": 48}
